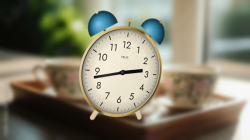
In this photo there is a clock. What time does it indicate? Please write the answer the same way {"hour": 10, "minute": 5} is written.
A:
{"hour": 2, "minute": 43}
